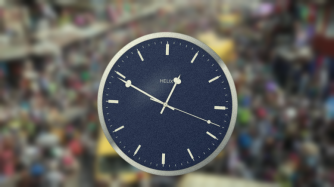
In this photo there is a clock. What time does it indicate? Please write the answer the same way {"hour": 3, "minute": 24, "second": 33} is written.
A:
{"hour": 12, "minute": 49, "second": 18}
